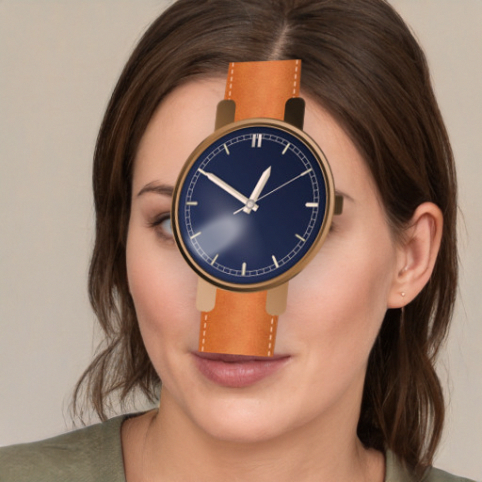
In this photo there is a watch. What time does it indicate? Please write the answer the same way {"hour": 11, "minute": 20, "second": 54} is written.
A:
{"hour": 12, "minute": 50, "second": 10}
